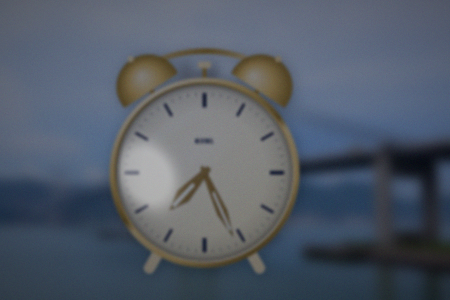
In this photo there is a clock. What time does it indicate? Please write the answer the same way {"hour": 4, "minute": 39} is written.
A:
{"hour": 7, "minute": 26}
